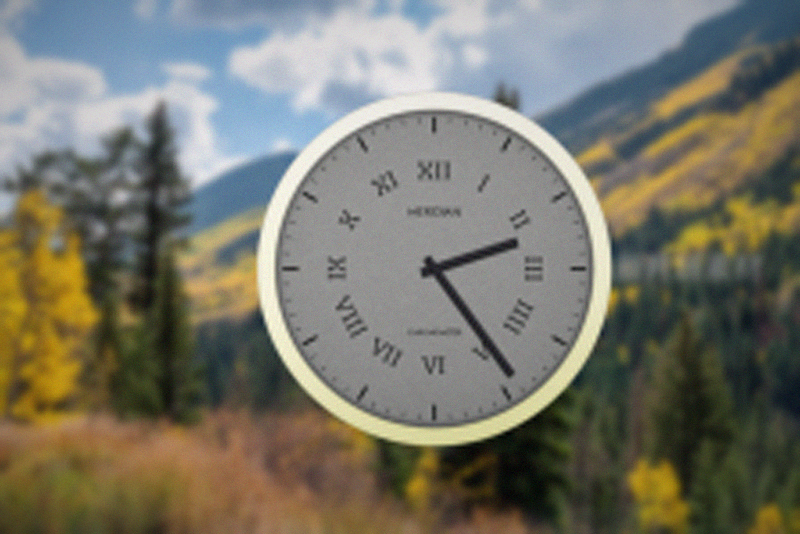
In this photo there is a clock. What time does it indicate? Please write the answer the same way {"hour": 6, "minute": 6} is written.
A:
{"hour": 2, "minute": 24}
